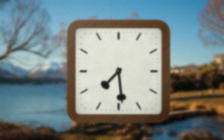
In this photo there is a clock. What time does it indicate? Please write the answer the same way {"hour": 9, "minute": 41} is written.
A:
{"hour": 7, "minute": 29}
